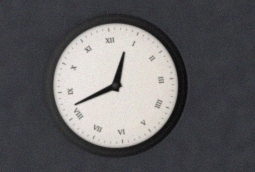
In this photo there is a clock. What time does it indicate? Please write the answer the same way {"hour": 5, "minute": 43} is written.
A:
{"hour": 12, "minute": 42}
